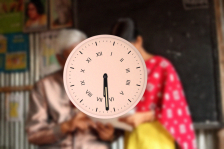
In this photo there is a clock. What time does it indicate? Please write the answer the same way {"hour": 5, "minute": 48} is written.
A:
{"hour": 6, "minute": 32}
